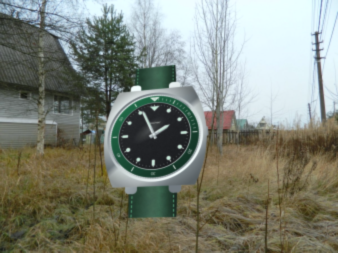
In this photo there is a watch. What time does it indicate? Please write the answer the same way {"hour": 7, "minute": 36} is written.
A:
{"hour": 1, "minute": 56}
